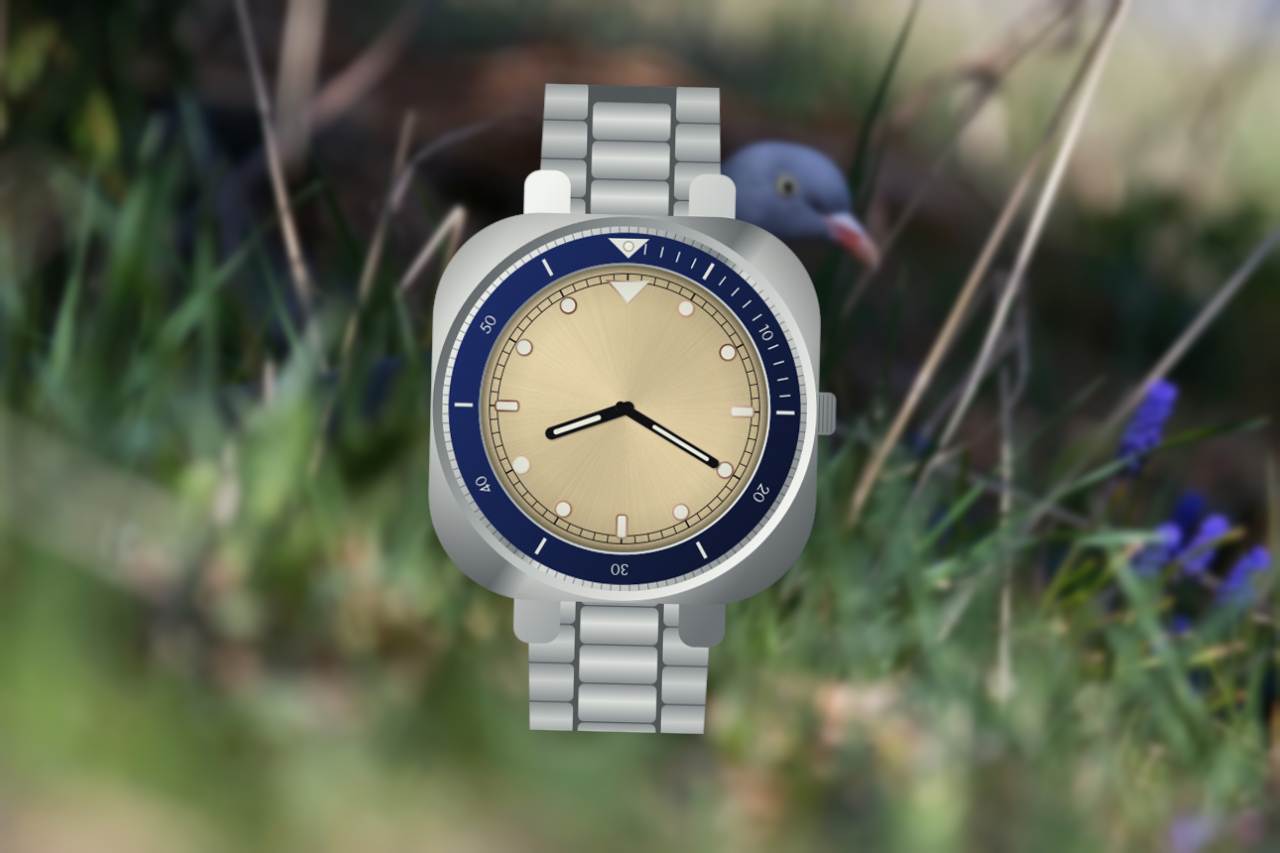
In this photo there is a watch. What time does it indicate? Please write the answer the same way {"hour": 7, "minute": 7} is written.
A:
{"hour": 8, "minute": 20}
